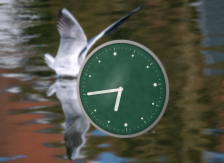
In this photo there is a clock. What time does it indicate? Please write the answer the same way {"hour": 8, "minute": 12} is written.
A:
{"hour": 6, "minute": 45}
